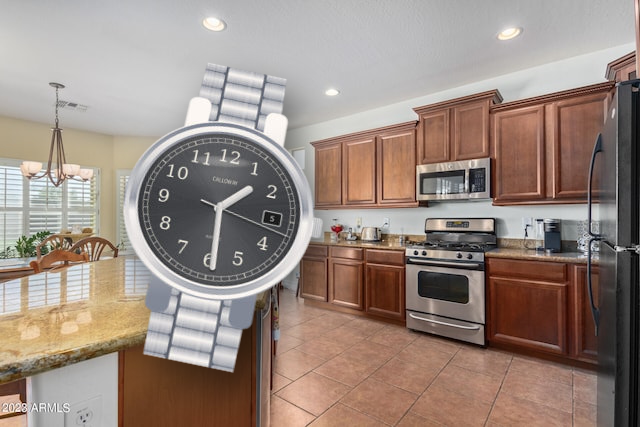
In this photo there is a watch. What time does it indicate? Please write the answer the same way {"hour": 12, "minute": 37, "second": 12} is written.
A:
{"hour": 1, "minute": 29, "second": 17}
